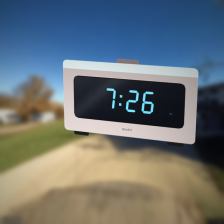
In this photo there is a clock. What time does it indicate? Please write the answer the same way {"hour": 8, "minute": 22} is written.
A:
{"hour": 7, "minute": 26}
